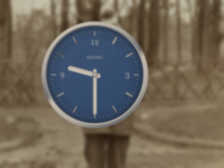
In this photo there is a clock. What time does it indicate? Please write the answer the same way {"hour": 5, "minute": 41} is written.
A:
{"hour": 9, "minute": 30}
